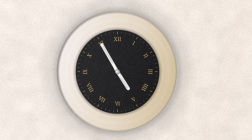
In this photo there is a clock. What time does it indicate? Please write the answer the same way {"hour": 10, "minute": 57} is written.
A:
{"hour": 4, "minute": 55}
